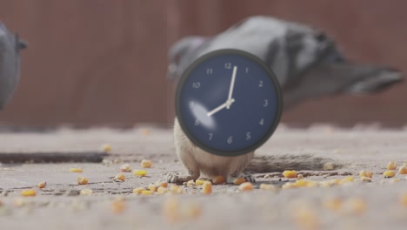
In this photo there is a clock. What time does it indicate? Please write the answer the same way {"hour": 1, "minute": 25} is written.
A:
{"hour": 8, "minute": 2}
